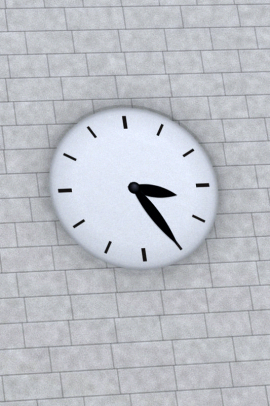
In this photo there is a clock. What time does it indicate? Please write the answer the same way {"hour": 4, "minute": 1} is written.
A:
{"hour": 3, "minute": 25}
